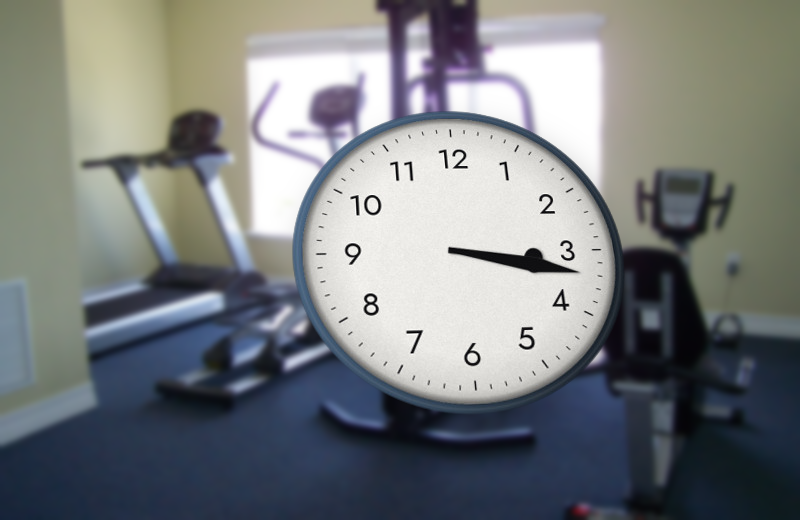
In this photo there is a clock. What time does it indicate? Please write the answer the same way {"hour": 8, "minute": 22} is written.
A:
{"hour": 3, "minute": 17}
